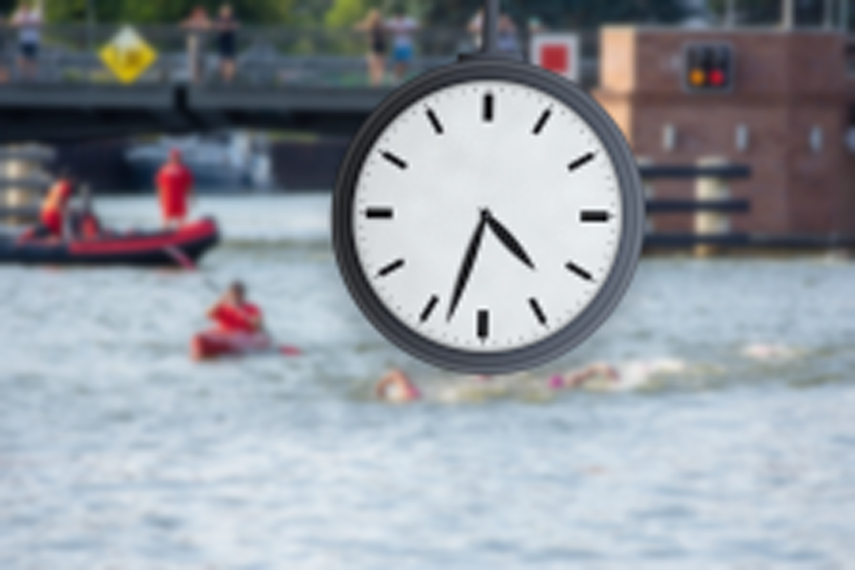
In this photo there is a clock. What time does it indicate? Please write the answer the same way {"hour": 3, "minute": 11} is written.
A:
{"hour": 4, "minute": 33}
